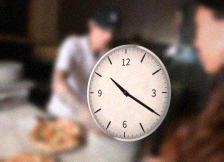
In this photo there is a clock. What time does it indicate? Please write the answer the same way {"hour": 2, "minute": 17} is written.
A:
{"hour": 10, "minute": 20}
